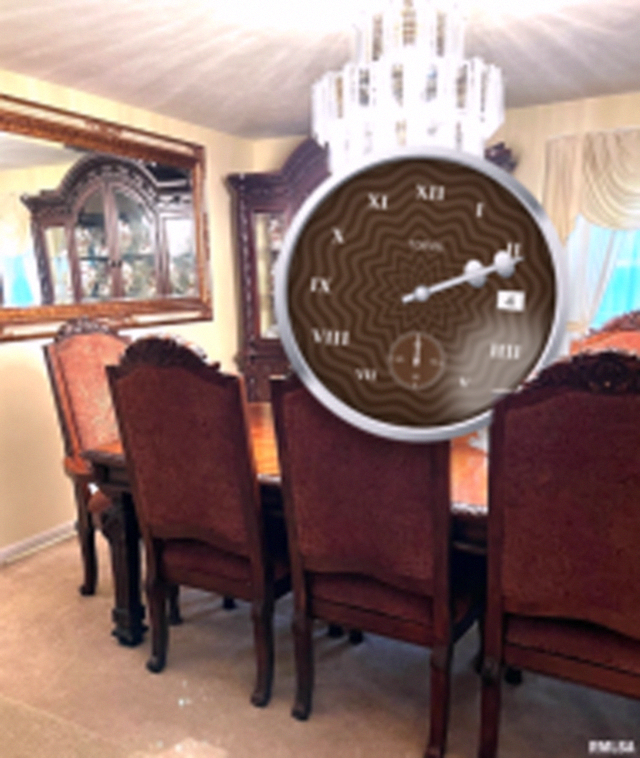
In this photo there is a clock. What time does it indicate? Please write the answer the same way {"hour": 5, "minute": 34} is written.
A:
{"hour": 2, "minute": 11}
